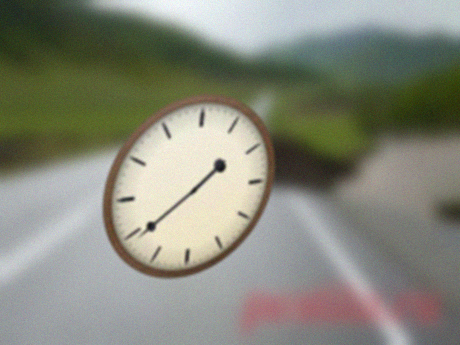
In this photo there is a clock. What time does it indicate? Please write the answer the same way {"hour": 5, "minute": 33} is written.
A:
{"hour": 1, "minute": 39}
